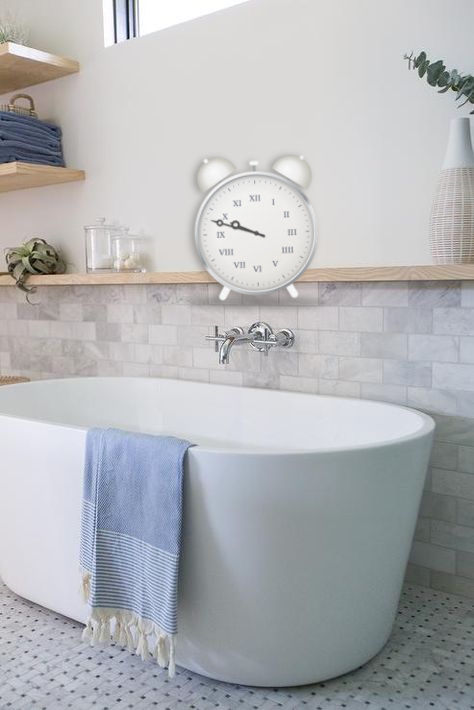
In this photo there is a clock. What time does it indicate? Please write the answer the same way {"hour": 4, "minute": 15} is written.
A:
{"hour": 9, "minute": 48}
